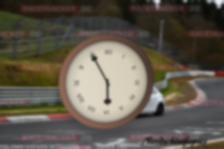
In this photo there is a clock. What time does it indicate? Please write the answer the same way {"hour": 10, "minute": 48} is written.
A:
{"hour": 5, "minute": 55}
